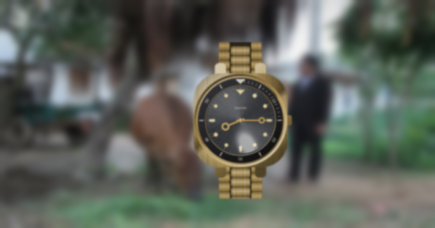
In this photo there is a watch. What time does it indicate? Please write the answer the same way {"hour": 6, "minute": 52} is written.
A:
{"hour": 8, "minute": 15}
